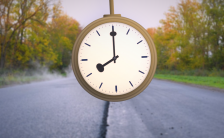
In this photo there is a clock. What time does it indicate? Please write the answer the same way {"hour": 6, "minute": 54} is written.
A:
{"hour": 8, "minute": 0}
